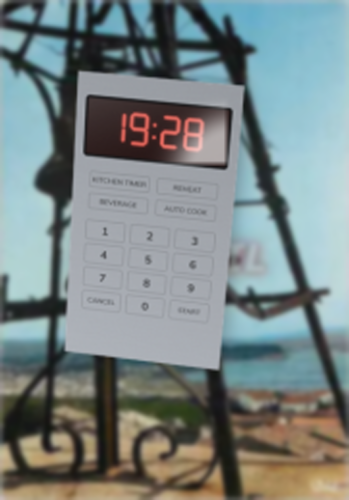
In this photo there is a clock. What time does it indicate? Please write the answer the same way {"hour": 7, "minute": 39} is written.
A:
{"hour": 19, "minute": 28}
